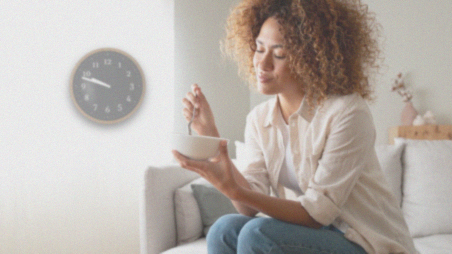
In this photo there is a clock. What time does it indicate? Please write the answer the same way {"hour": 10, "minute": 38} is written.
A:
{"hour": 9, "minute": 48}
